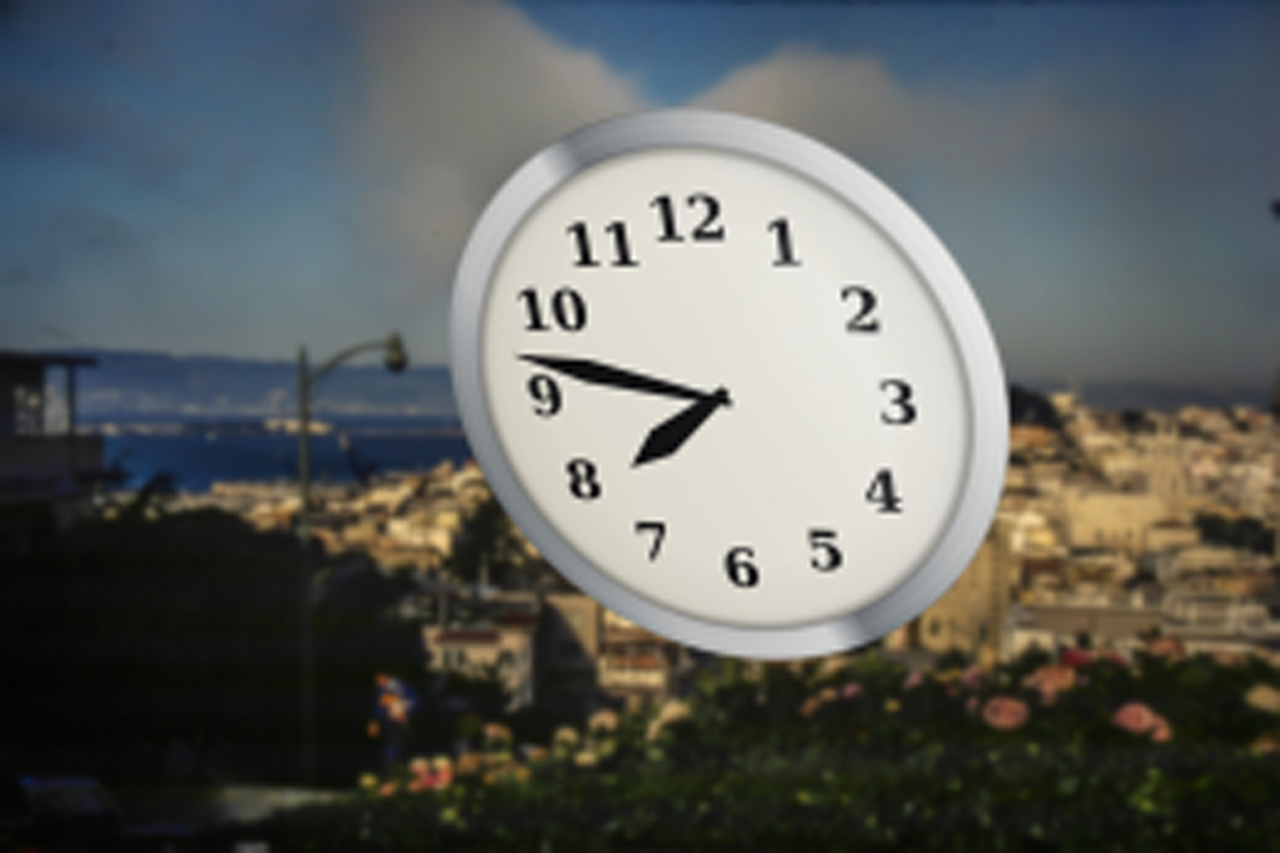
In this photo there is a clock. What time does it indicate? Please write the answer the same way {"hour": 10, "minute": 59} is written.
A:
{"hour": 7, "minute": 47}
